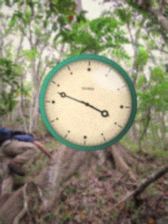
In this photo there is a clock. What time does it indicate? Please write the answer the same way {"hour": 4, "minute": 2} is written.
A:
{"hour": 3, "minute": 48}
